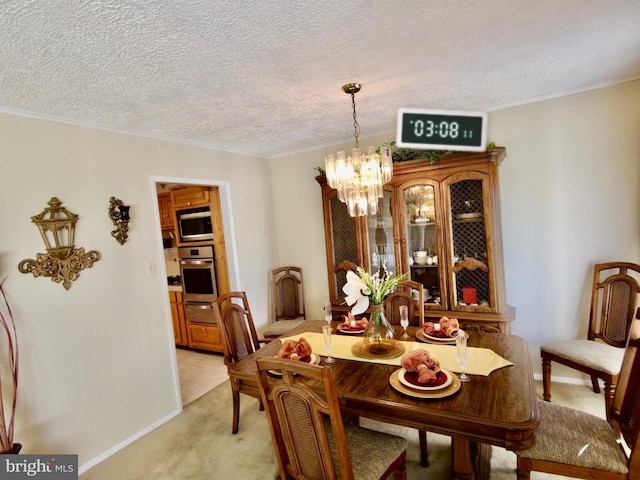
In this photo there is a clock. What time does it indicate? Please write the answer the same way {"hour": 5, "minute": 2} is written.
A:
{"hour": 3, "minute": 8}
